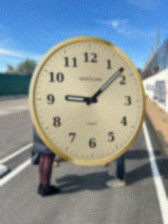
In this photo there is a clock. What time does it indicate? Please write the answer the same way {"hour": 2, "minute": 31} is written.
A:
{"hour": 9, "minute": 8}
